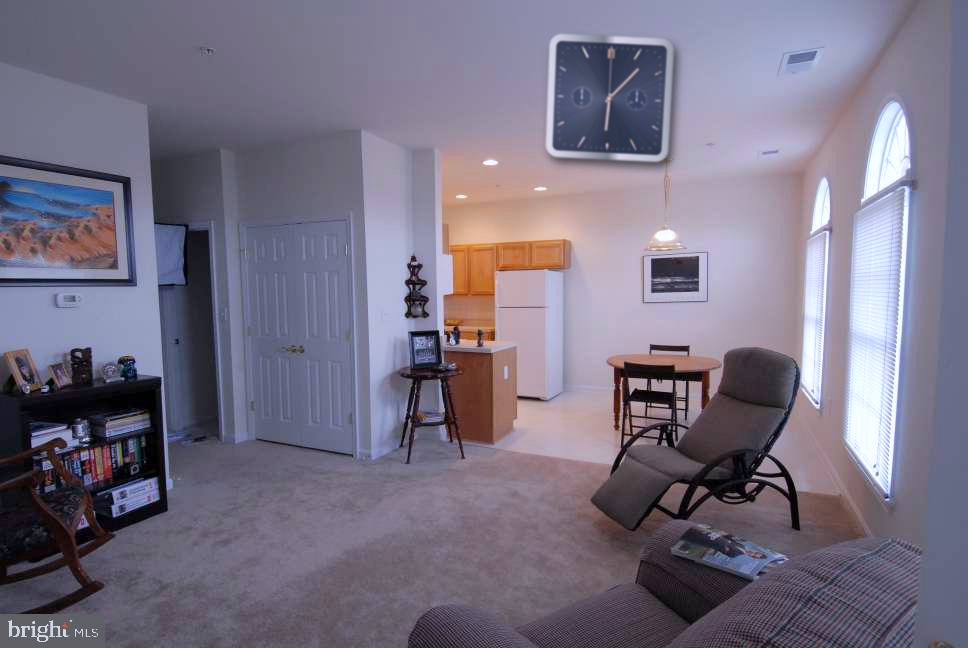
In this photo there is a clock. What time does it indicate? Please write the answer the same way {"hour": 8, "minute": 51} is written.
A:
{"hour": 6, "minute": 7}
